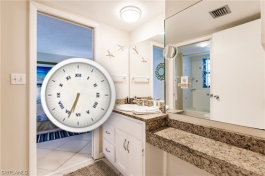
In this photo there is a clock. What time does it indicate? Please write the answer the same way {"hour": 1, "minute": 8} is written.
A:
{"hour": 6, "minute": 34}
